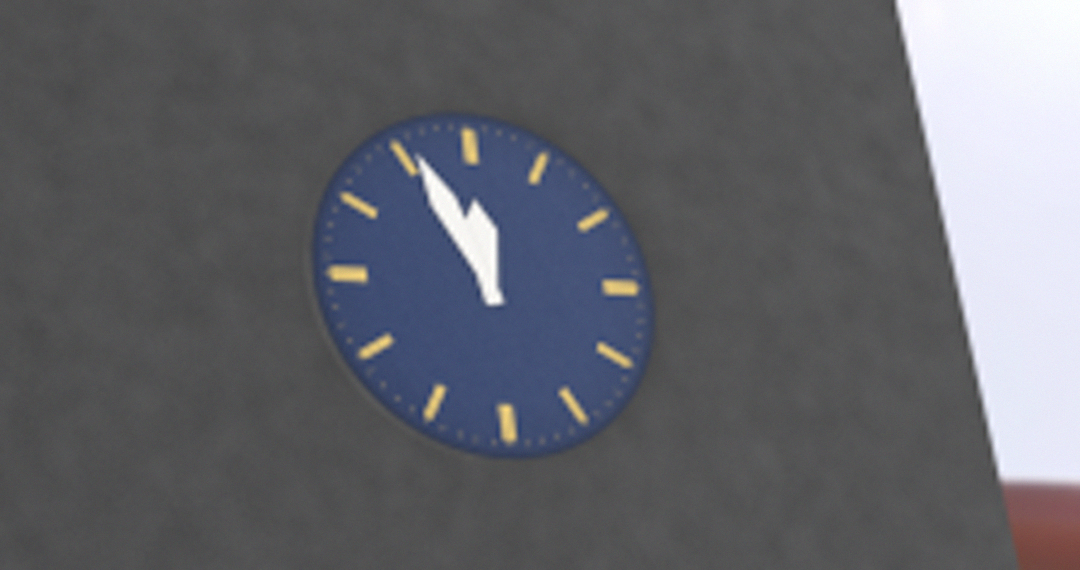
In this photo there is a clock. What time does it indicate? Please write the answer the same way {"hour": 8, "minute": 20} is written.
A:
{"hour": 11, "minute": 56}
